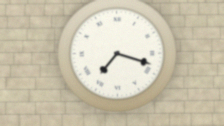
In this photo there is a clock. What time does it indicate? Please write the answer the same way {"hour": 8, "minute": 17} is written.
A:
{"hour": 7, "minute": 18}
